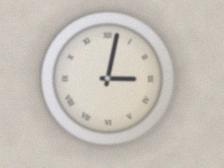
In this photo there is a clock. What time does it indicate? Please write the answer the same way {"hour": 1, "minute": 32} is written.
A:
{"hour": 3, "minute": 2}
